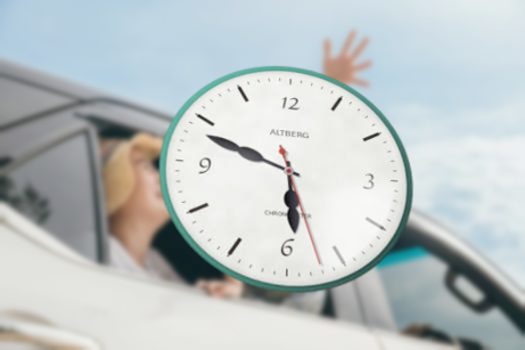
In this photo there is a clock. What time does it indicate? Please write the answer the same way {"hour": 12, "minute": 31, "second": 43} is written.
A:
{"hour": 5, "minute": 48, "second": 27}
